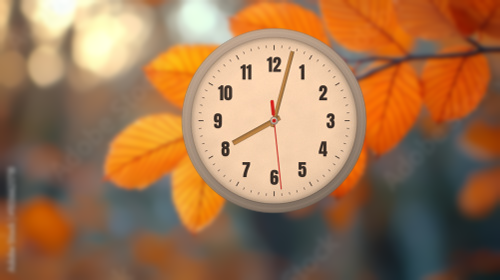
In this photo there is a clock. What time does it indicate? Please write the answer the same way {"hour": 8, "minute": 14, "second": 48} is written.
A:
{"hour": 8, "minute": 2, "second": 29}
